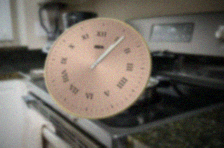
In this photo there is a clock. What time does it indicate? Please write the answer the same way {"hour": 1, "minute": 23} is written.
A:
{"hour": 1, "minute": 6}
